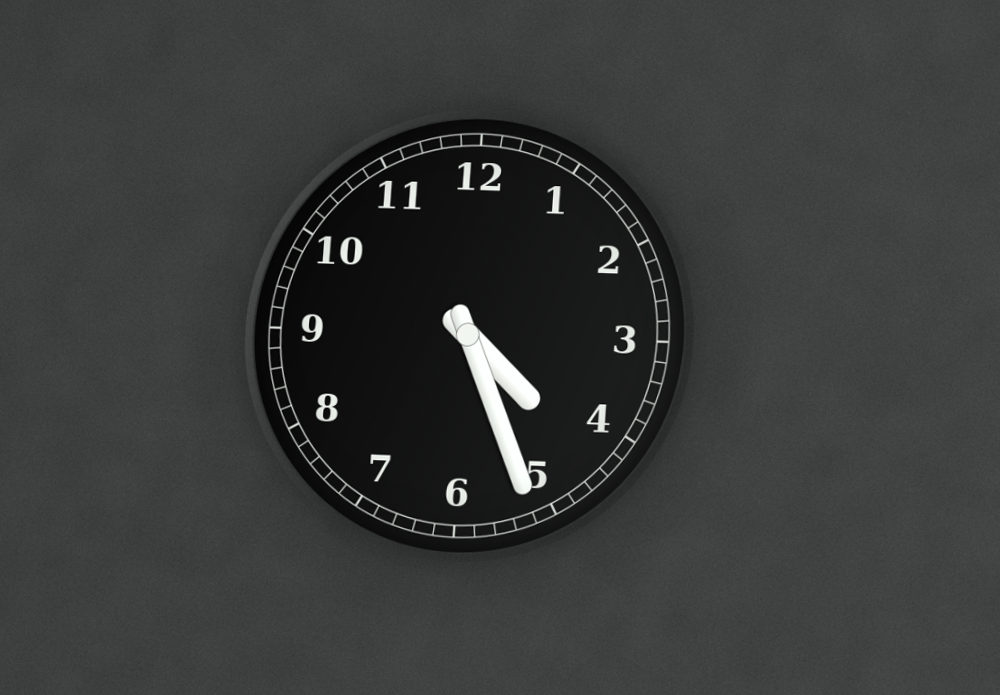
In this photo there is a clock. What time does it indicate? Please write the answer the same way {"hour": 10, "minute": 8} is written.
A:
{"hour": 4, "minute": 26}
